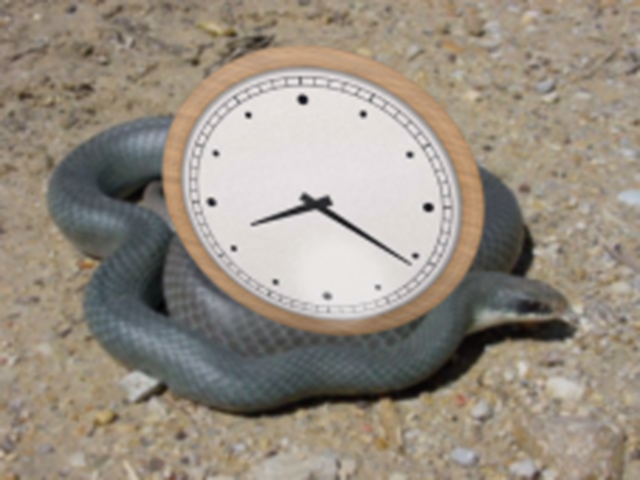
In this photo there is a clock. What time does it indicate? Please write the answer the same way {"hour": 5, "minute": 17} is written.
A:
{"hour": 8, "minute": 21}
